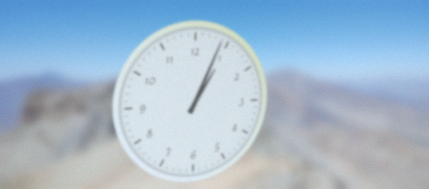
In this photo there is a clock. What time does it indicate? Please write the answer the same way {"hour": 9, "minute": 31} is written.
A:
{"hour": 1, "minute": 4}
